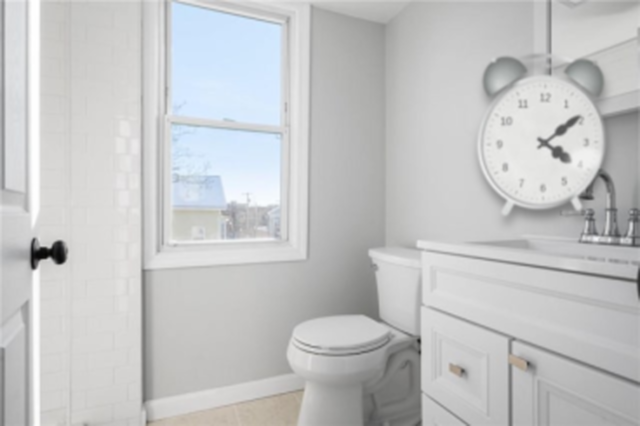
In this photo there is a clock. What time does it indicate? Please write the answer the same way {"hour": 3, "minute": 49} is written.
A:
{"hour": 4, "minute": 9}
